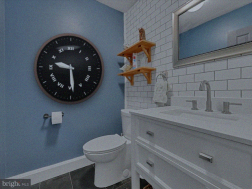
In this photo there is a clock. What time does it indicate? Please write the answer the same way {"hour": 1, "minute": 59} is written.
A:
{"hour": 9, "minute": 29}
